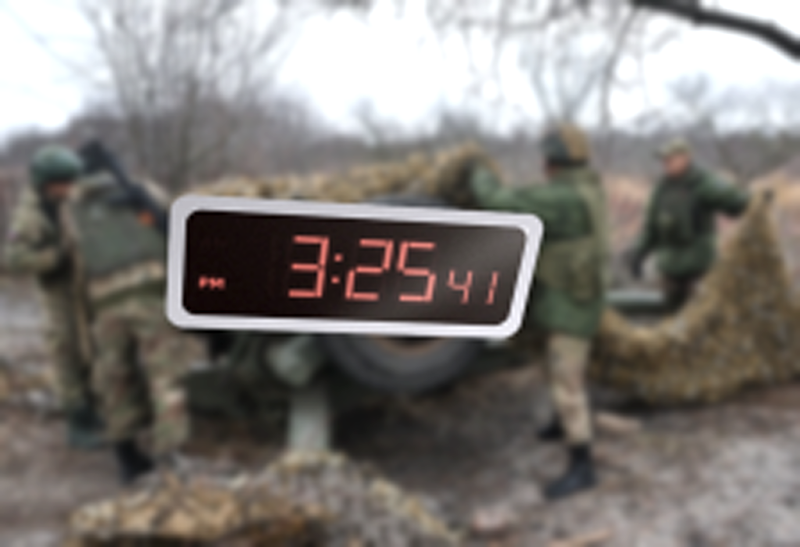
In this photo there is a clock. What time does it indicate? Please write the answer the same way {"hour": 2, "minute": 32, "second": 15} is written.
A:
{"hour": 3, "minute": 25, "second": 41}
